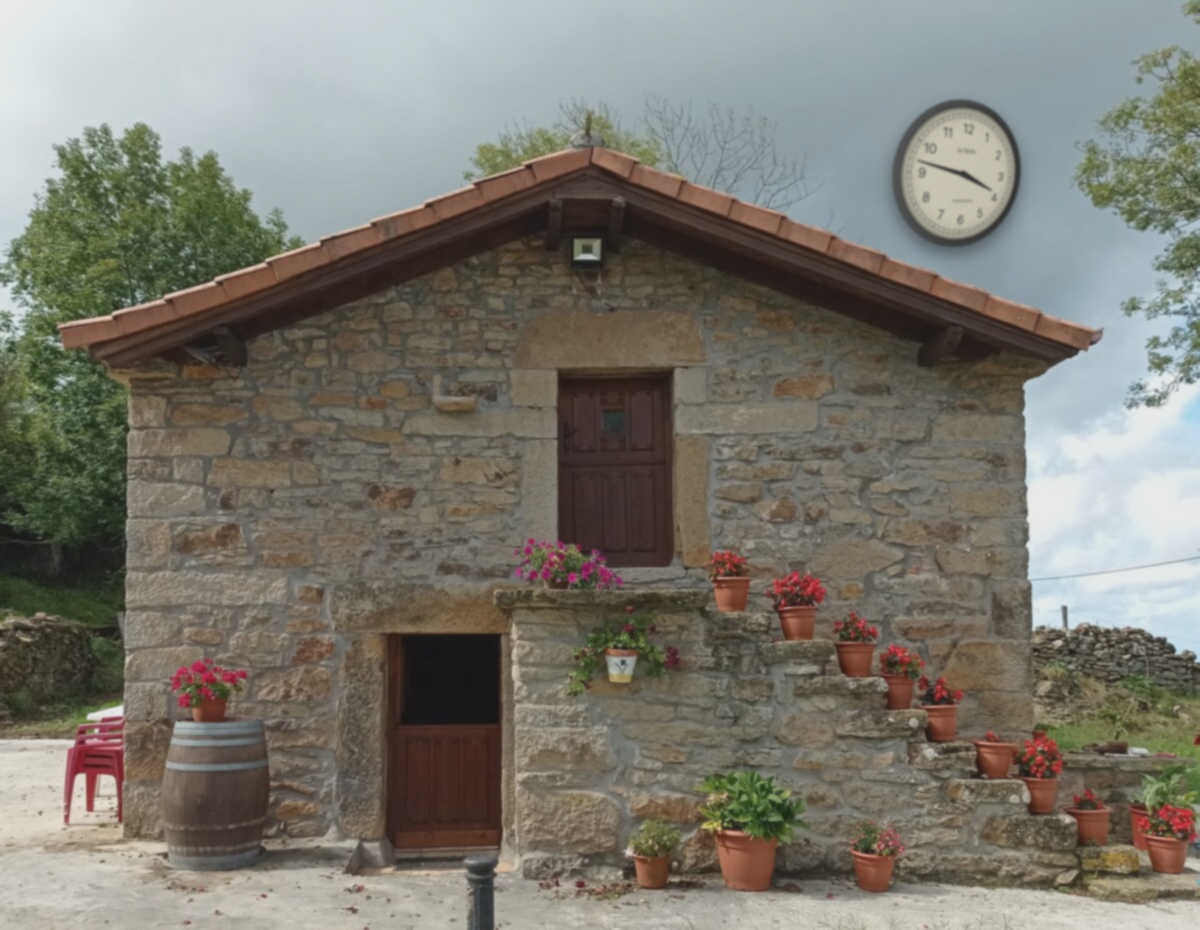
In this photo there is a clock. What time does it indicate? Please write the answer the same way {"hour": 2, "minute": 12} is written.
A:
{"hour": 3, "minute": 47}
